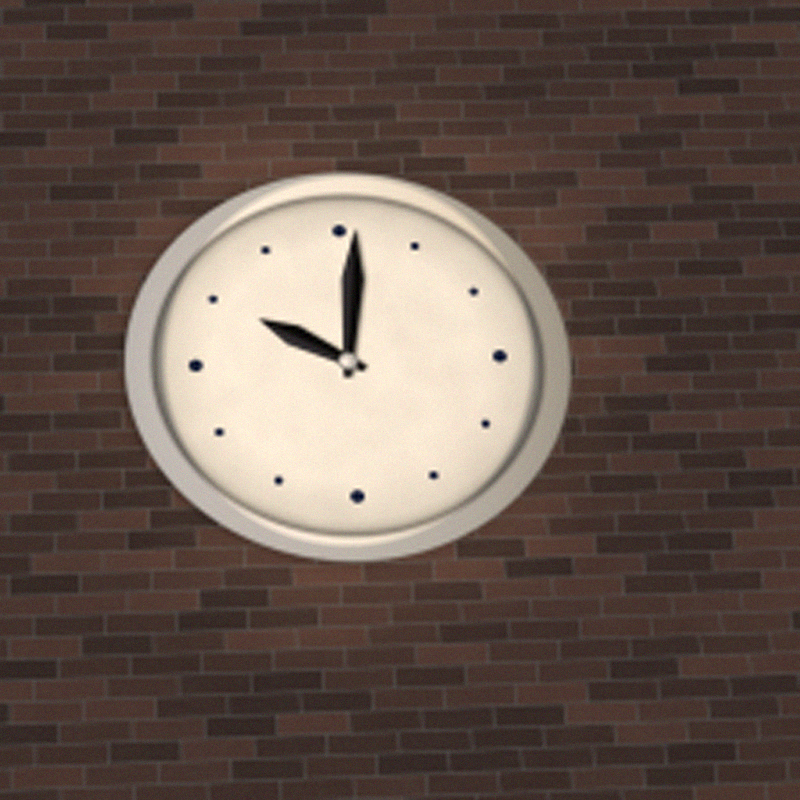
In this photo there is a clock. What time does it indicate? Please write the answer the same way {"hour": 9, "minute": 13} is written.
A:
{"hour": 10, "minute": 1}
